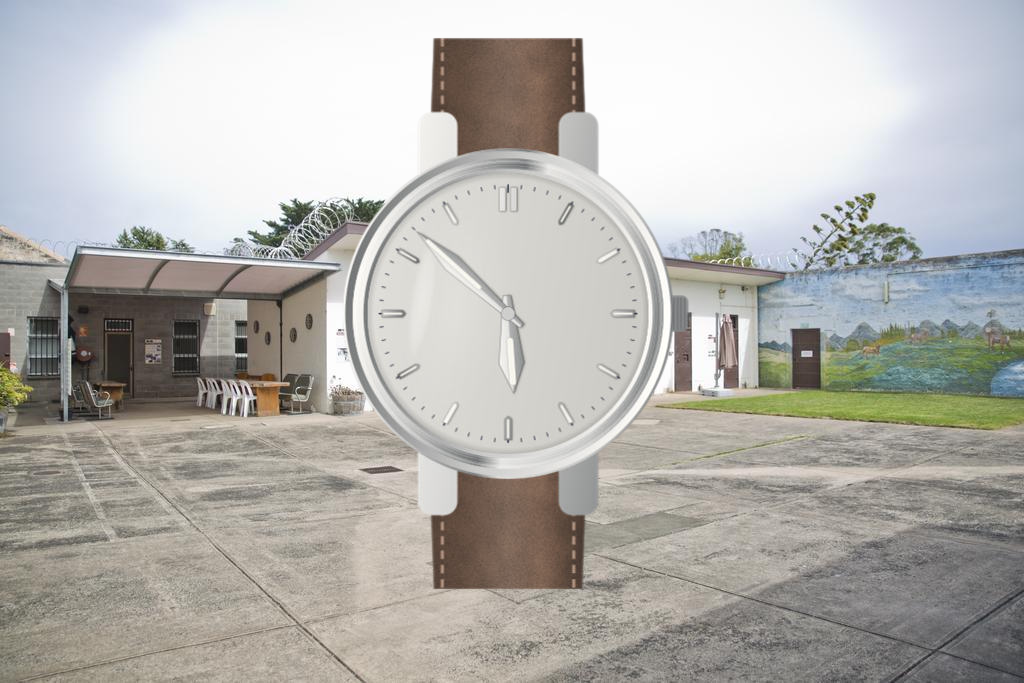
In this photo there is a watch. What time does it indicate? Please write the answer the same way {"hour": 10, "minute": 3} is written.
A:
{"hour": 5, "minute": 52}
